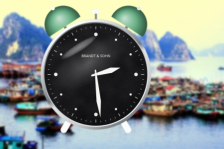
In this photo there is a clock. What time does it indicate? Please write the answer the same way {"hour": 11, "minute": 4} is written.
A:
{"hour": 2, "minute": 29}
